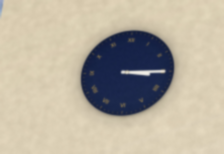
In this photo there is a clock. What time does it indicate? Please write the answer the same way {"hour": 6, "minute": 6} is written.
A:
{"hour": 3, "minute": 15}
